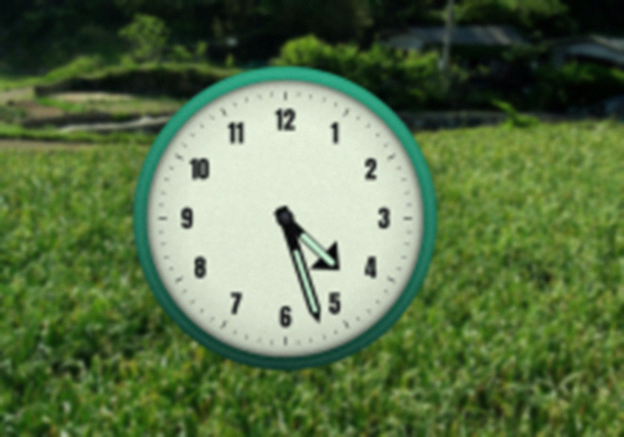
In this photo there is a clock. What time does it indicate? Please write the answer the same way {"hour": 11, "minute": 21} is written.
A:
{"hour": 4, "minute": 27}
